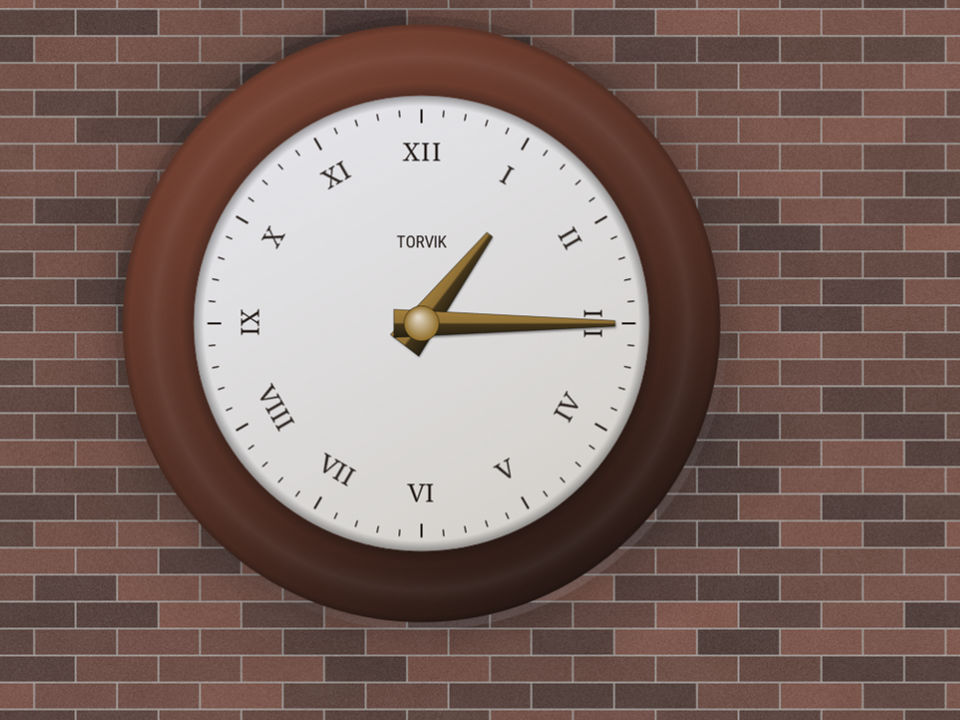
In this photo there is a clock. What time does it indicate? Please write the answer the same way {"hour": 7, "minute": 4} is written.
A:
{"hour": 1, "minute": 15}
